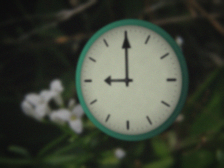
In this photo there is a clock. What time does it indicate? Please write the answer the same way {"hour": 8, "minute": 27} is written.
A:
{"hour": 9, "minute": 0}
